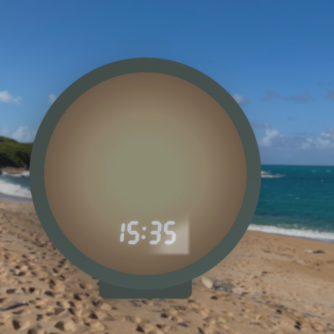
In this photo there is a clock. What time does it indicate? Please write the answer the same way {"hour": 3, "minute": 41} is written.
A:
{"hour": 15, "minute": 35}
